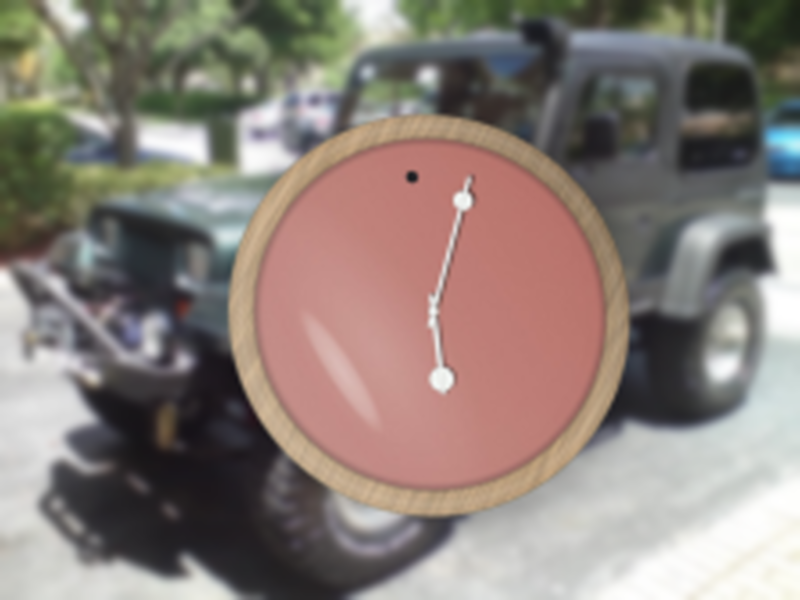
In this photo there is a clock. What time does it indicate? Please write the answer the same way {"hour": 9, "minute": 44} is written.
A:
{"hour": 6, "minute": 4}
